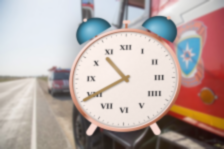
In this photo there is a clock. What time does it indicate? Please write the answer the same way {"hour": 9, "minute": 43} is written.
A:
{"hour": 10, "minute": 40}
